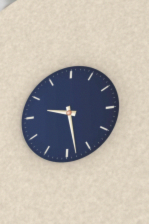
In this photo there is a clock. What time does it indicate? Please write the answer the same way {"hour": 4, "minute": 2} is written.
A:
{"hour": 9, "minute": 28}
